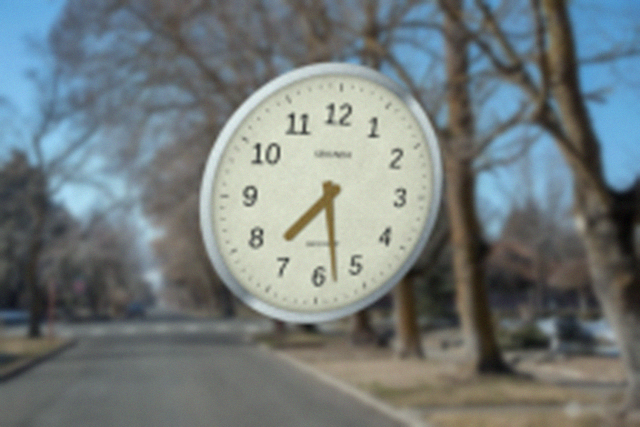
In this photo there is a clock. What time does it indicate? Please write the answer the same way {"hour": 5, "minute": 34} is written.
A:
{"hour": 7, "minute": 28}
